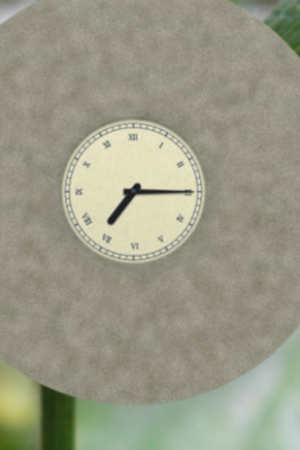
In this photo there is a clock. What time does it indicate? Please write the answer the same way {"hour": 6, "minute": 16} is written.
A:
{"hour": 7, "minute": 15}
